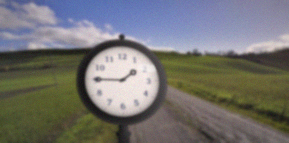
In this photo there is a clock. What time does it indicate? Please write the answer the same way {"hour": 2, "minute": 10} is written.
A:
{"hour": 1, "minute": 45}
